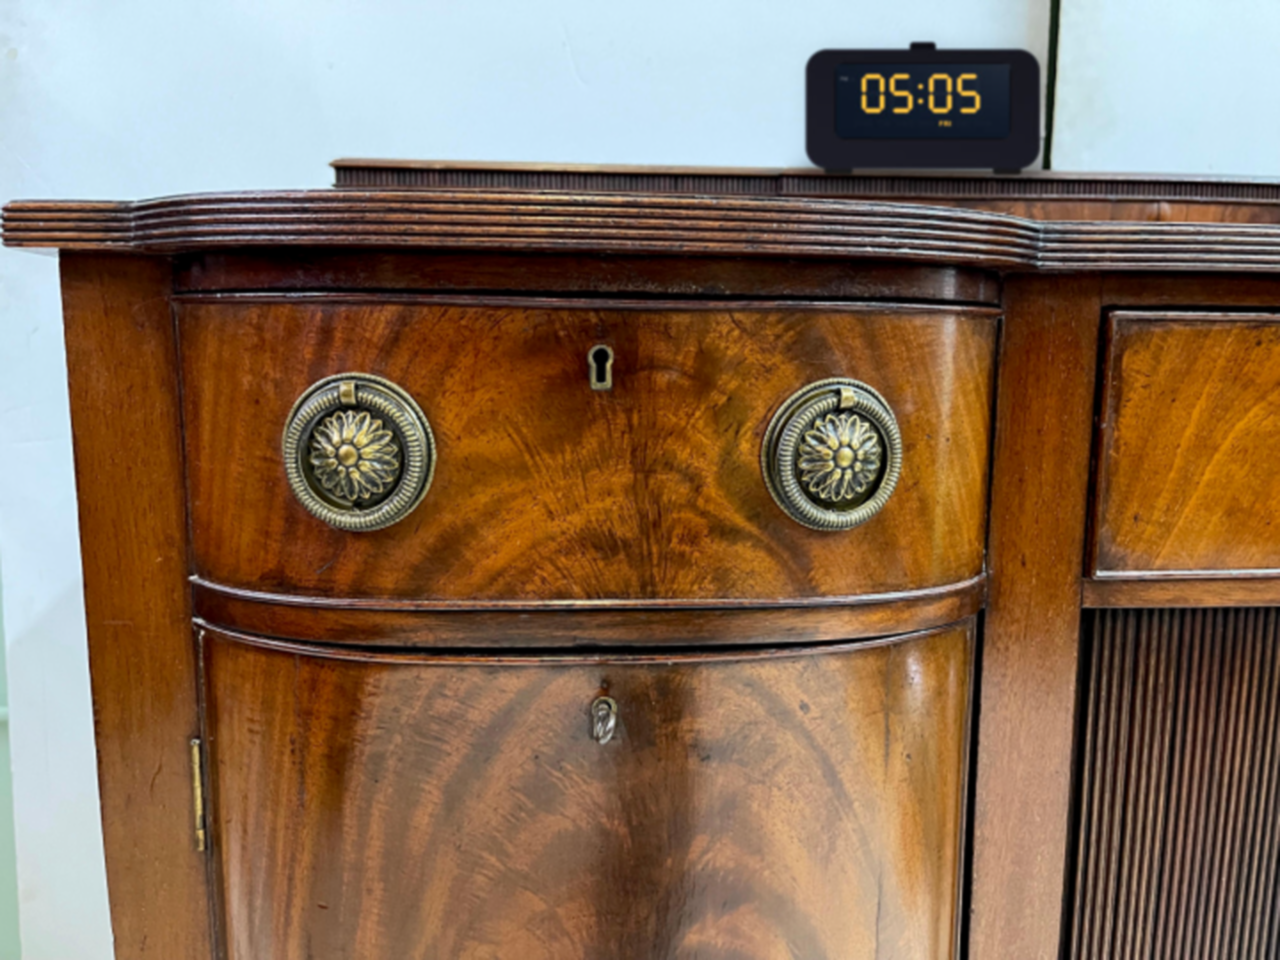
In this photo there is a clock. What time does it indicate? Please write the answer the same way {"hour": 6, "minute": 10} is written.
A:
{"hour": 5, "minute": 5}
